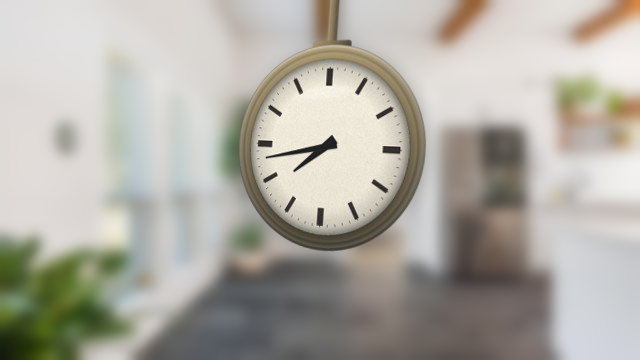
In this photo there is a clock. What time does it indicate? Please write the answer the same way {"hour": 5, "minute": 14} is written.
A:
{"hour": 7, "minute": 43}
